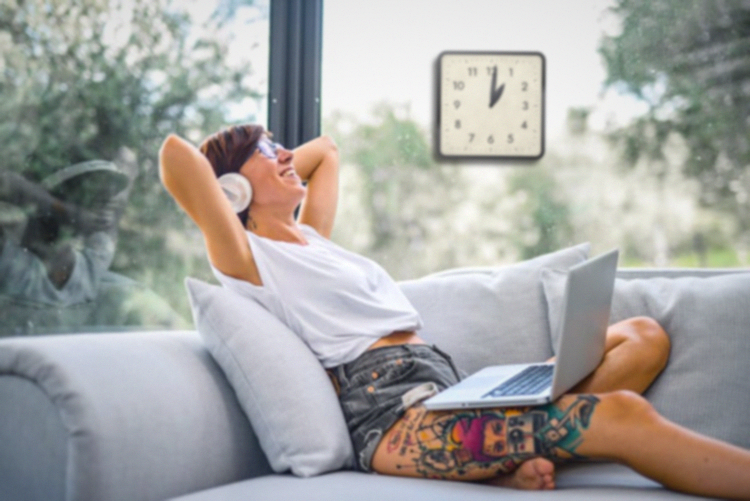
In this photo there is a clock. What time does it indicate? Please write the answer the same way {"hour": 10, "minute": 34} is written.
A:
{"hour": 1, "minute": 1}
